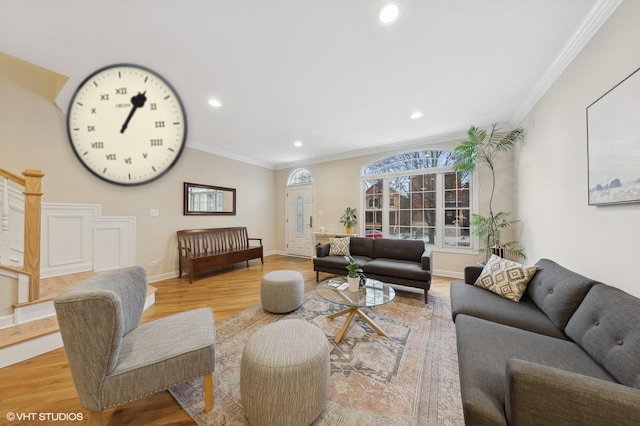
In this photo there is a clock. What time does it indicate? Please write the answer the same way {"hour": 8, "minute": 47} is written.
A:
{"hour": 1, "minute": 6}
